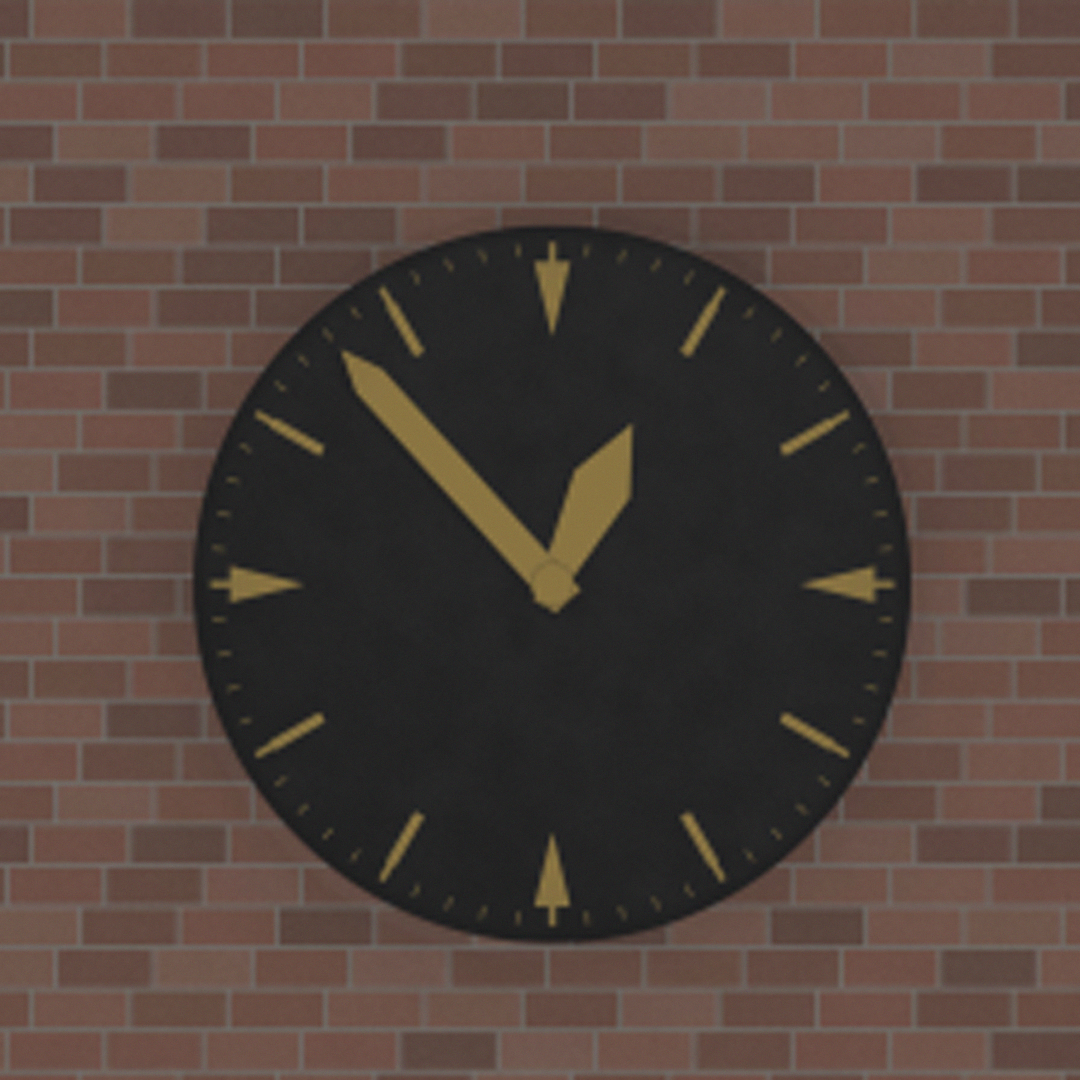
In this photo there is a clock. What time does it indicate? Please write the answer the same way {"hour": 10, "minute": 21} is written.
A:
{"hour": 12, "minute": 53}
